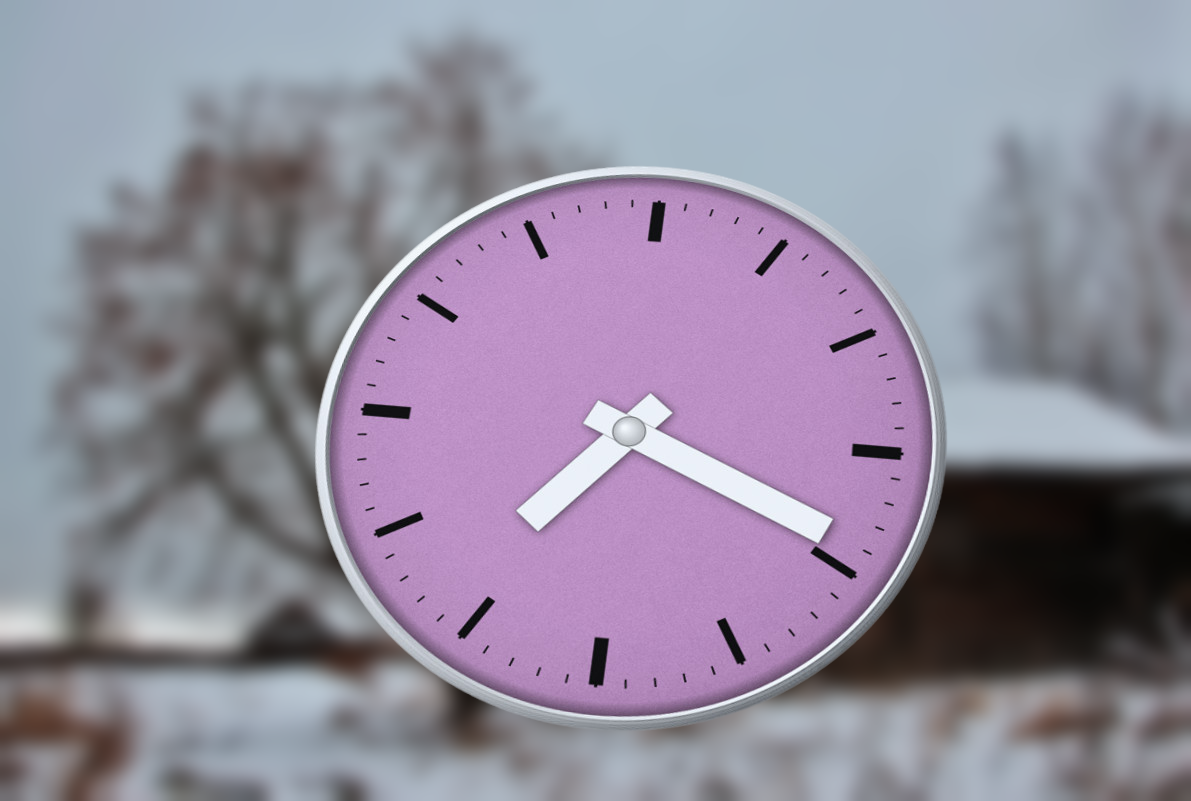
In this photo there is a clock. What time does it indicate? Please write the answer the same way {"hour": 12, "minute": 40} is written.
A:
{"hour": 7, "minute": 19}
